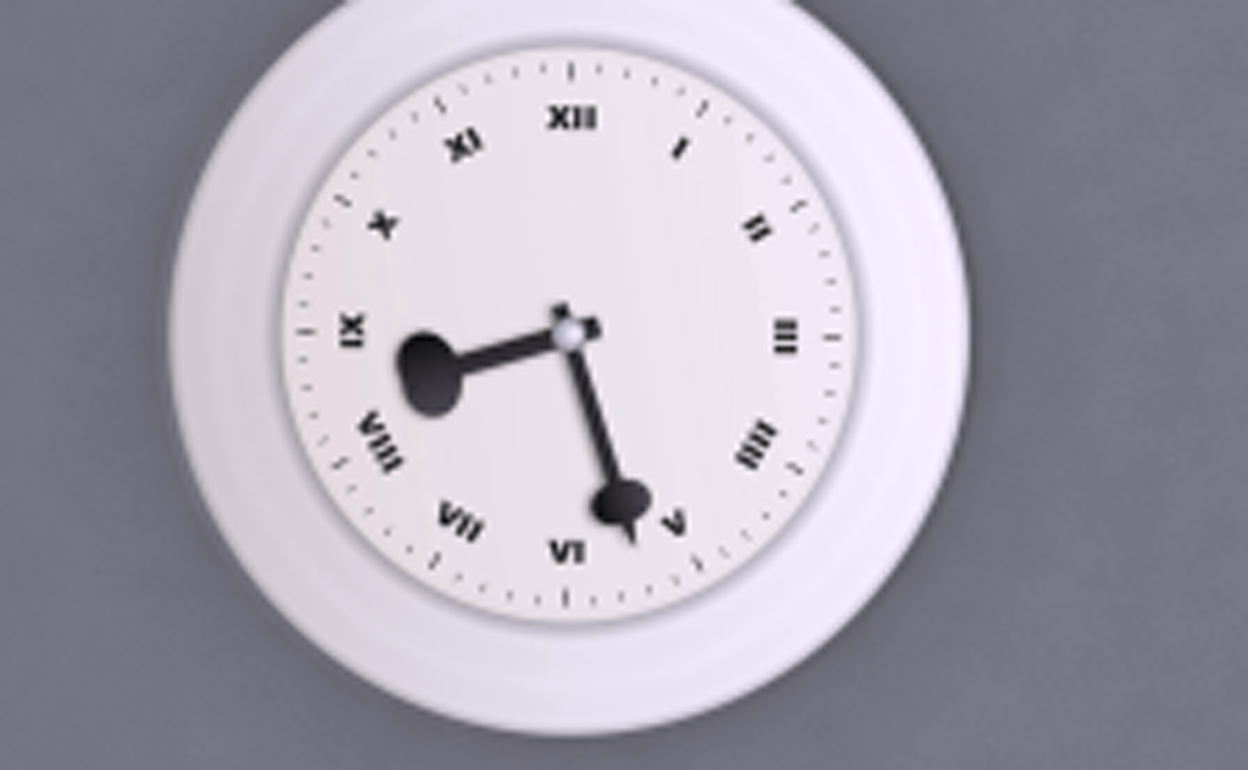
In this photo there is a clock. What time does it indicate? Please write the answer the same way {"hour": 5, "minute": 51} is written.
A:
{"hour": 8, "minute": 27}
